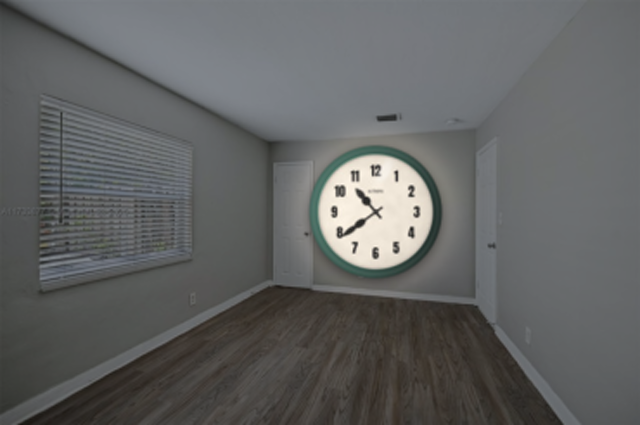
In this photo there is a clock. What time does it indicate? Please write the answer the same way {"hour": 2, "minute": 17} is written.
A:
{"hour": 10, "minute": 39}
